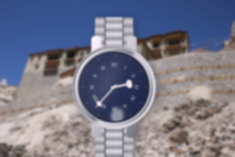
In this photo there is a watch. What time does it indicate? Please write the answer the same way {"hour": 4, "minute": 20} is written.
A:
{"hour": 2, "minute": 37}
